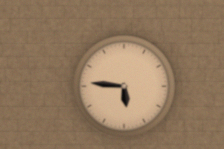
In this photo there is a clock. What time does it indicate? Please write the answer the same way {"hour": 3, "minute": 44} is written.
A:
{"hour": 5, "minute": 46}
